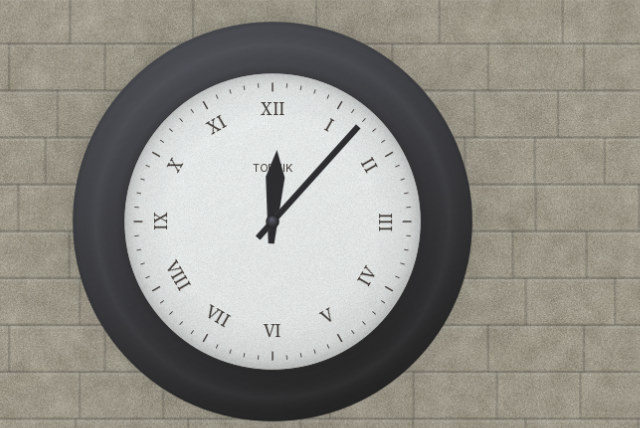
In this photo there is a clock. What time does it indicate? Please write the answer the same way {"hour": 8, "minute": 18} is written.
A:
{"hour": 12, "minute": 7}
